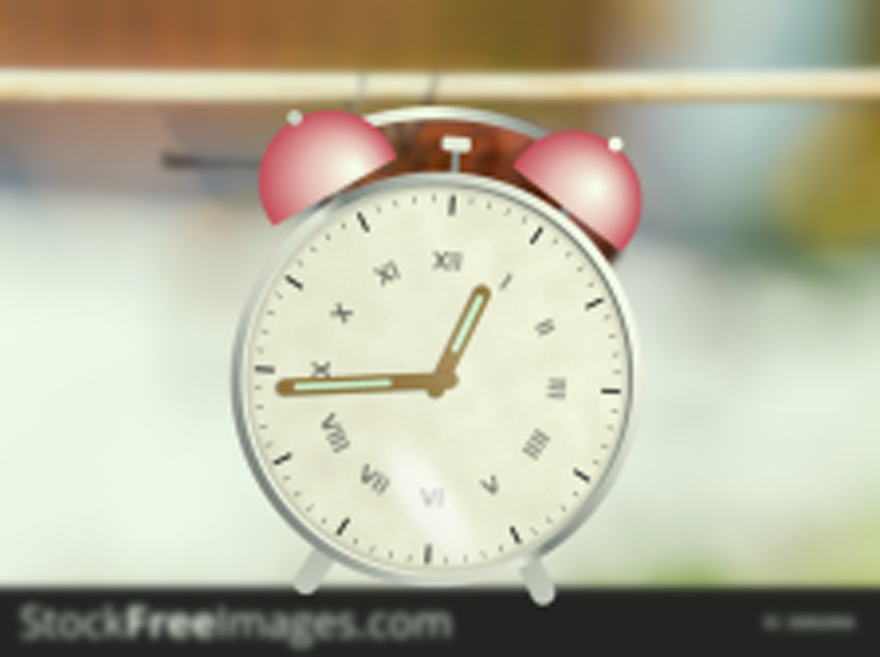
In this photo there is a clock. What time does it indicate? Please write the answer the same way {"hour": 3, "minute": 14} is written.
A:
{"hour": 12, "minute": 44}
